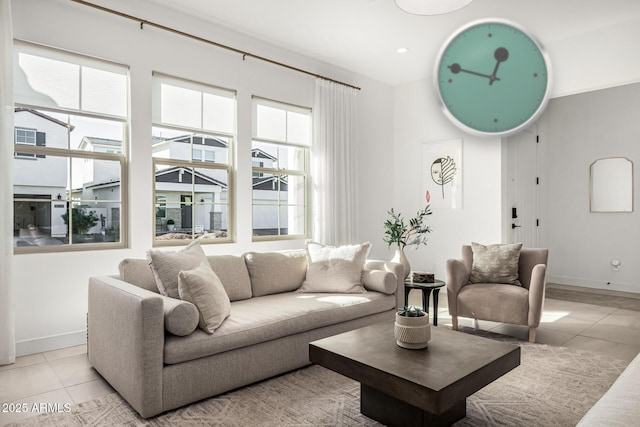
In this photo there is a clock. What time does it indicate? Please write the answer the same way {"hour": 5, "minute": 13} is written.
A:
{"hour": 12, "minute": 48}
